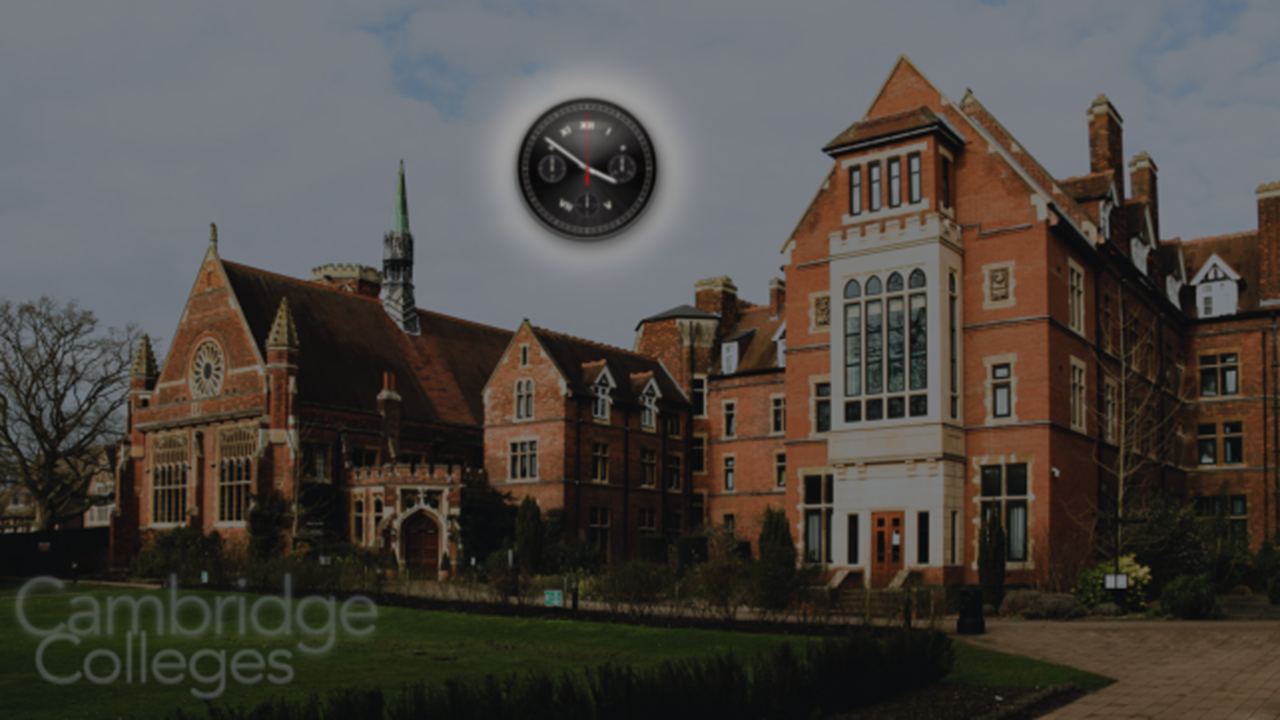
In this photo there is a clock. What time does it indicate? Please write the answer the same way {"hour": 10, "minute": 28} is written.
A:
{"hour": 3, "minute": 51}
